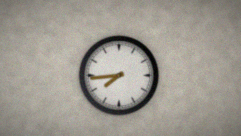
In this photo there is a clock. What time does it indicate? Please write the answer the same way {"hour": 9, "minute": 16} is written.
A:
{"hour": 7, "minute": 44}
